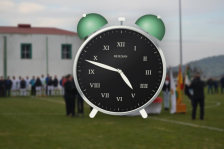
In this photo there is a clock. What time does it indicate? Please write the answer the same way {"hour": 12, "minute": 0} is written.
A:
{"hour": 4, "minute": 48}
